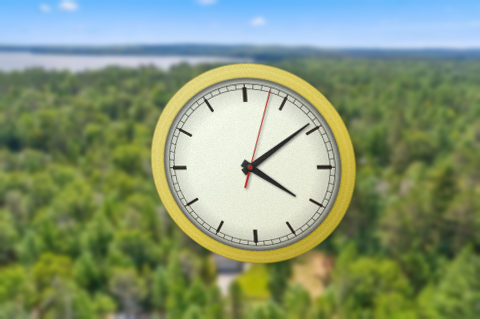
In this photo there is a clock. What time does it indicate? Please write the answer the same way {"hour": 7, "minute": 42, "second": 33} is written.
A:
{"hour": 4, "minute": 9, "second": 3}
